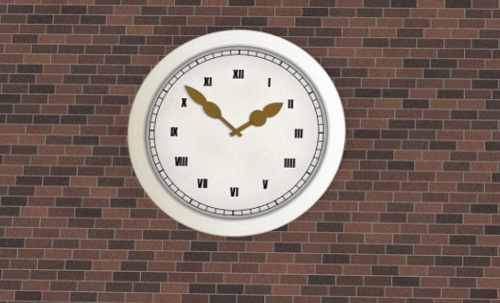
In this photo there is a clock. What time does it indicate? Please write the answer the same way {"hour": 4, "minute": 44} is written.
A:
{"hour": 1, "minute": 52}
